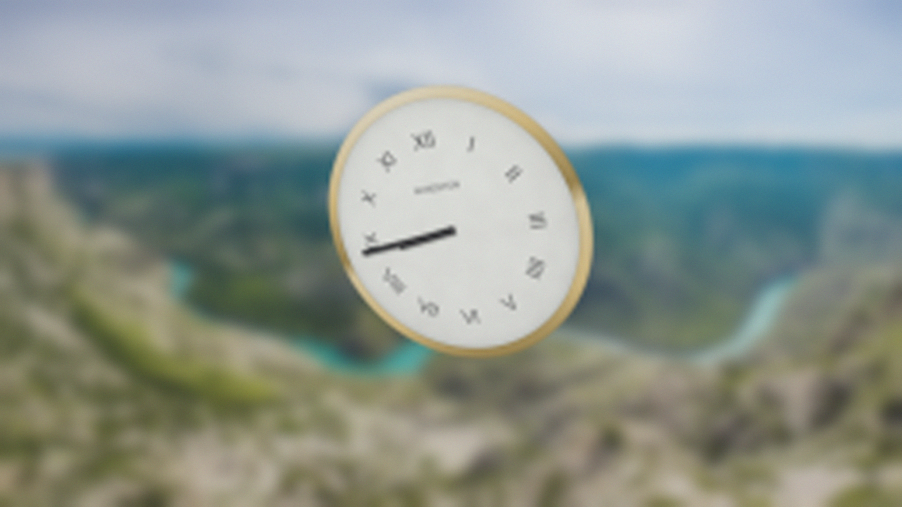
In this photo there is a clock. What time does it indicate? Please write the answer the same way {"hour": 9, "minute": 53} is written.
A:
{"hour": 8, "minute": 44}
